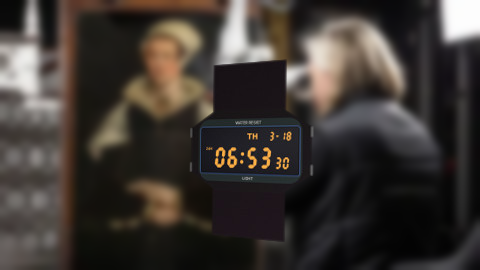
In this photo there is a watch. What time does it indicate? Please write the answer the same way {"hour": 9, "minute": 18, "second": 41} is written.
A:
{"hour": 6, "minute": 53, "second": 30}
